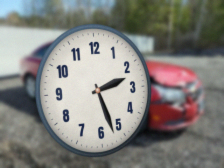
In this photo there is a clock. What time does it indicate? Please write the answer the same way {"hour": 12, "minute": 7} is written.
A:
{"hour": 2, "minute": 27}
